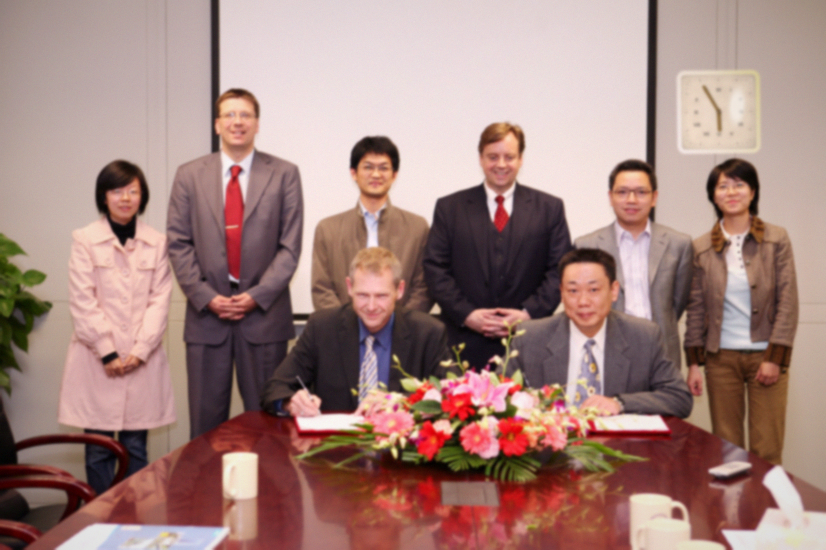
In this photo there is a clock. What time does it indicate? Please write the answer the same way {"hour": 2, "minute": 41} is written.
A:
{"hour": 5, "minute": 55}
